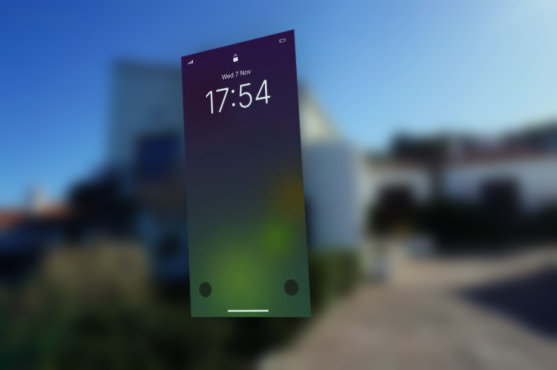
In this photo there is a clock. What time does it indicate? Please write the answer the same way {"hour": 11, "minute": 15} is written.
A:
{"hour": 17, "minute": 54}
